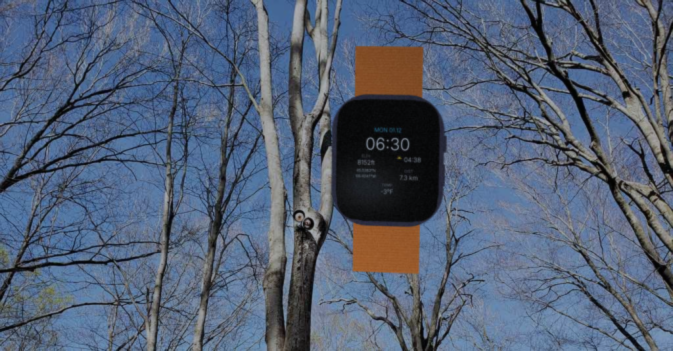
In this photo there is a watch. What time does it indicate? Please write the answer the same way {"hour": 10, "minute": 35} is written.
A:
{"hour": 6, "minute": 30}
